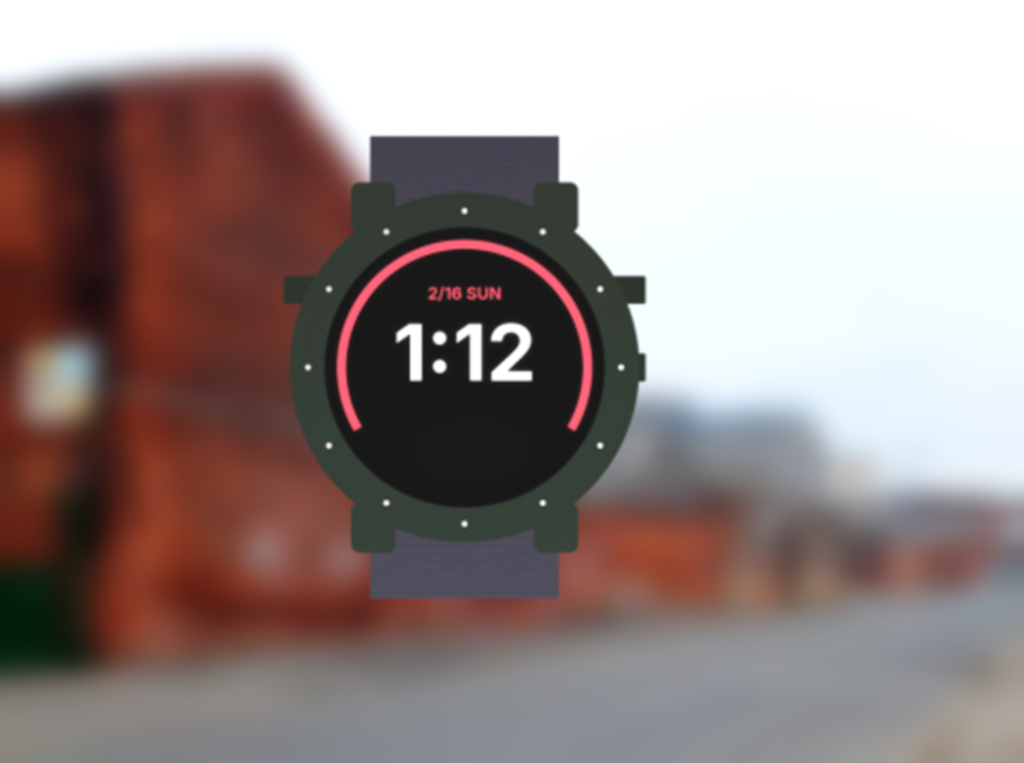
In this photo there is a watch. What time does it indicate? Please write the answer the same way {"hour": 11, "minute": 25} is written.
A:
{"hour": 1, "minute": 12}
